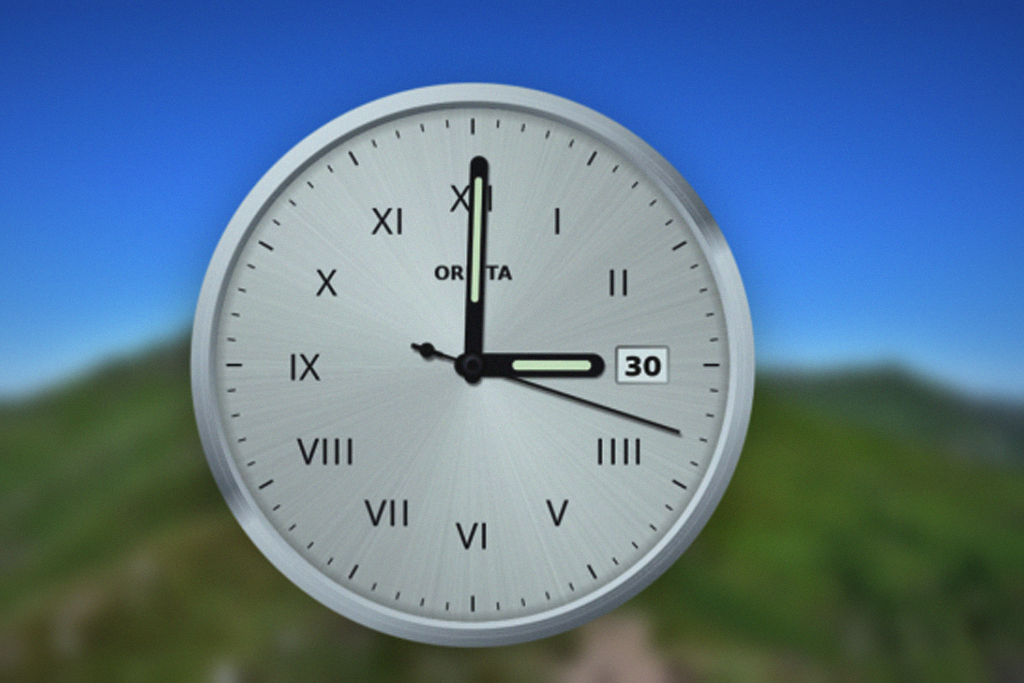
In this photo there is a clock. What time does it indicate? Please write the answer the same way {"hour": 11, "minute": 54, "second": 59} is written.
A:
{"hour": 3, "minute": 0, "second": 18}
